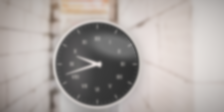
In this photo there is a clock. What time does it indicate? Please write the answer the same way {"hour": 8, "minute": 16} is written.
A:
{"hour": 9, "minute": 42}
